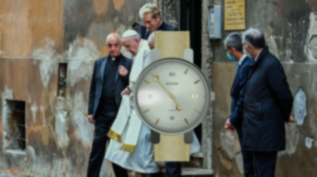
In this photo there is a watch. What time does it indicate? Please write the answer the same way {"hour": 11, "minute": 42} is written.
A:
{"hour": 4, "minute": 53}
